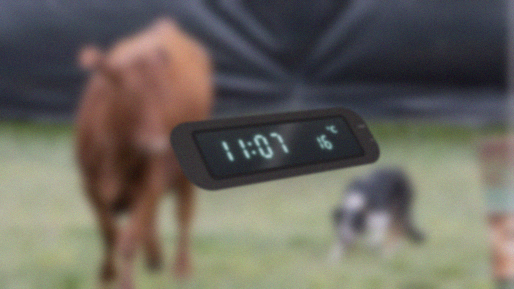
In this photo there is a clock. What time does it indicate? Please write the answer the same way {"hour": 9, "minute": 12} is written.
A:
{"hour": 11, "minute": 7}
